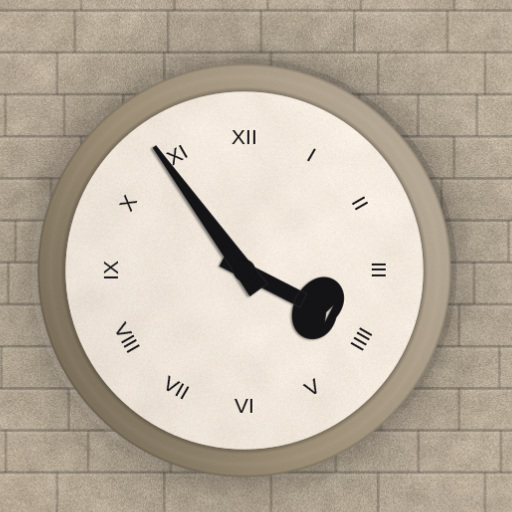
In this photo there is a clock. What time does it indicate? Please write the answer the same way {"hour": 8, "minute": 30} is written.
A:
{"hour": 3, "minute": 54}
